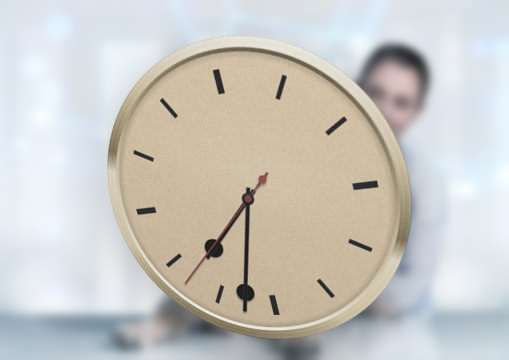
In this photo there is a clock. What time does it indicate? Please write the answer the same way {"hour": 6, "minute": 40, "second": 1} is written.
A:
{"hour": 7, "minute": 32, "second": 38}
